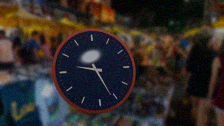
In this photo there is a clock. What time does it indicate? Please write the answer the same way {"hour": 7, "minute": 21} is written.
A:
{"hour": 9, "minute": 26}
